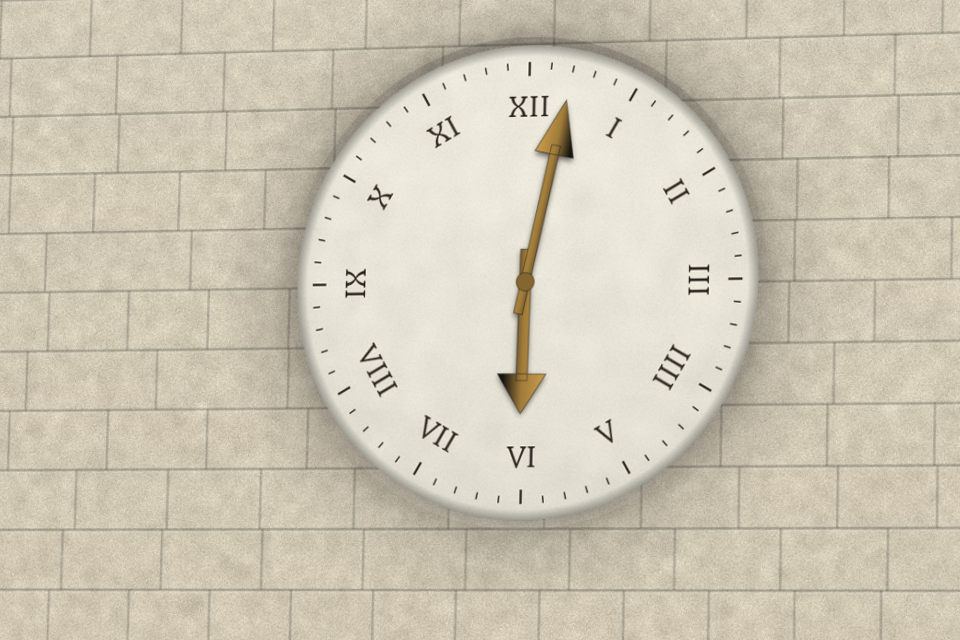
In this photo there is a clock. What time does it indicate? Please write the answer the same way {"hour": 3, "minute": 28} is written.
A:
{"hour": 6, "minute": 2}
